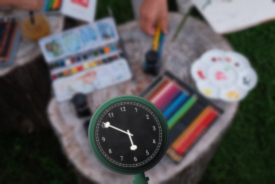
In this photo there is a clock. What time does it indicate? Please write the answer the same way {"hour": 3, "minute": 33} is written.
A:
{"hour": 5, "minute": 51}
